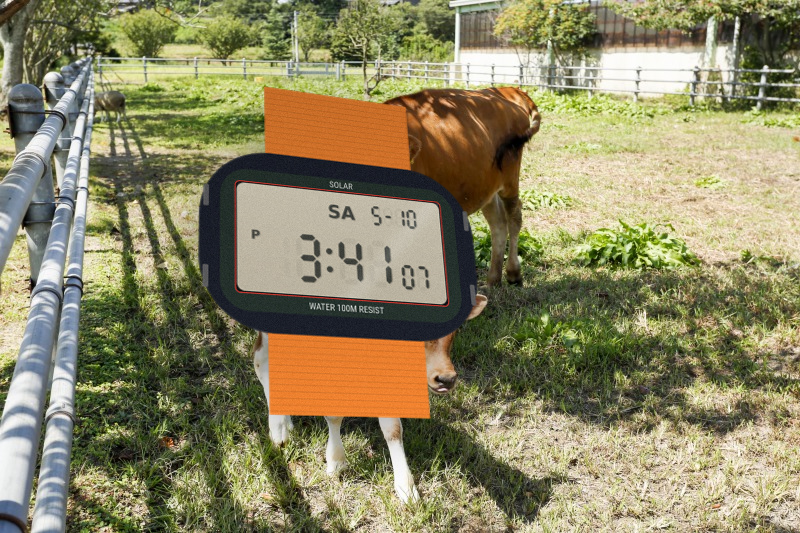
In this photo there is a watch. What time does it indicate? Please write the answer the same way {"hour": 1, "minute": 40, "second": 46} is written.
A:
{"hour": 3, "minute": 41, "second": 7}
